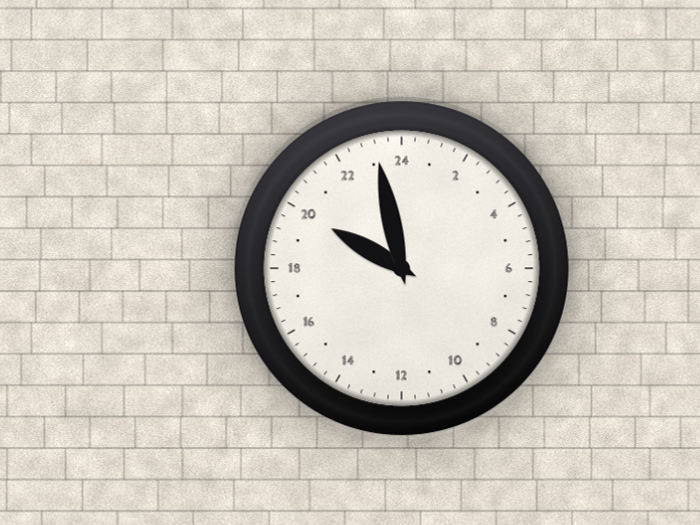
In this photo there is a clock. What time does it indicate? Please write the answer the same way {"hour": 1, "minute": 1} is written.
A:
{"hour": 19, "minute": 58}
